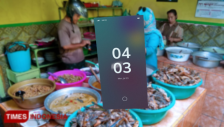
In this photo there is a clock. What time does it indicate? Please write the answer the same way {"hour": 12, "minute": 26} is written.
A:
{"hour": 4, "minute": 3}
